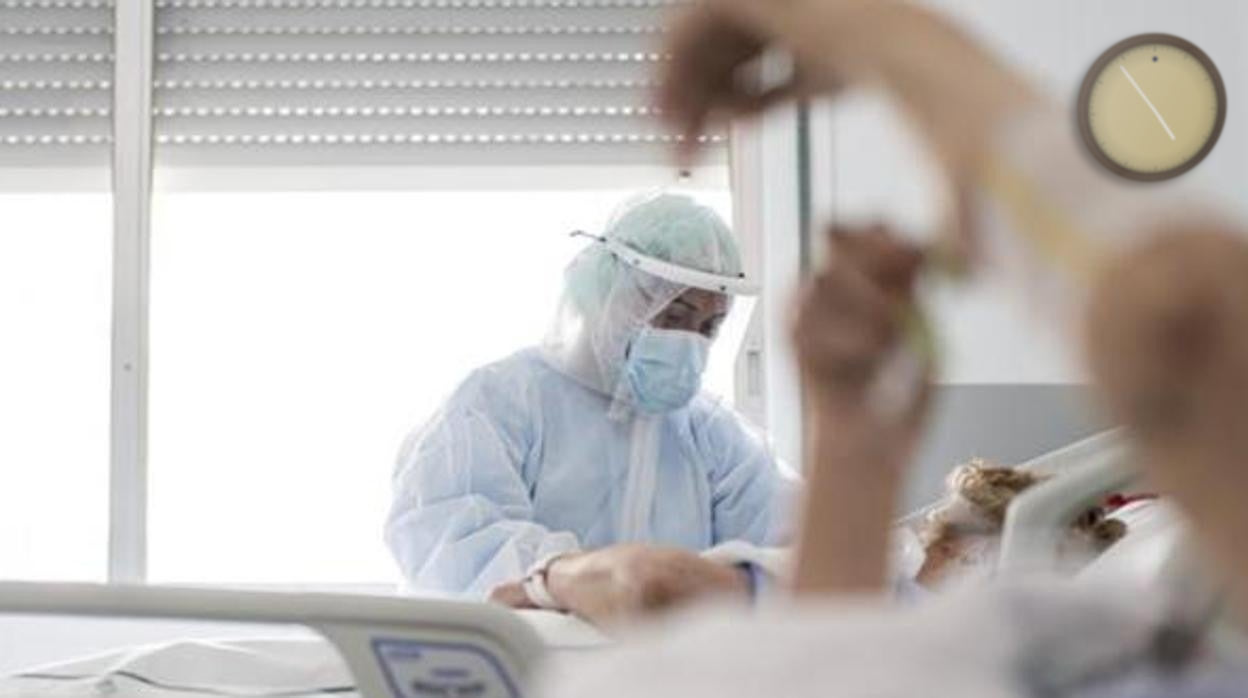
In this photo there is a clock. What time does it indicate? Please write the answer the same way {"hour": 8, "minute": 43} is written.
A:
{"hour": 4, "minute": 54}
